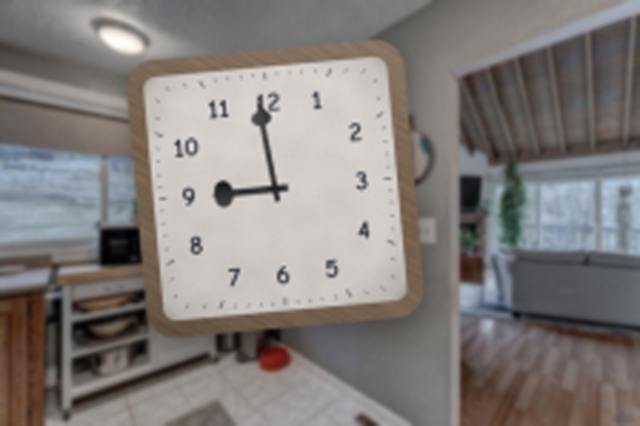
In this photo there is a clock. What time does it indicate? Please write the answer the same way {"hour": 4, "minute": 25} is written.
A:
{"hour": 8, "minute": 59}
